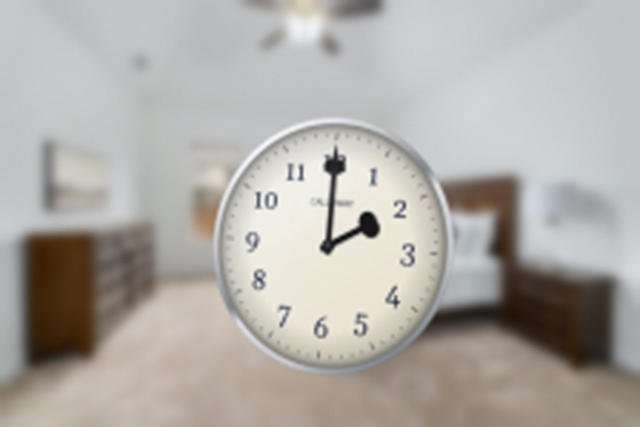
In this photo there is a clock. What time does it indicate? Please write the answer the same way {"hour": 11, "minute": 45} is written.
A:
{"hour": 2, "minute": 0}
